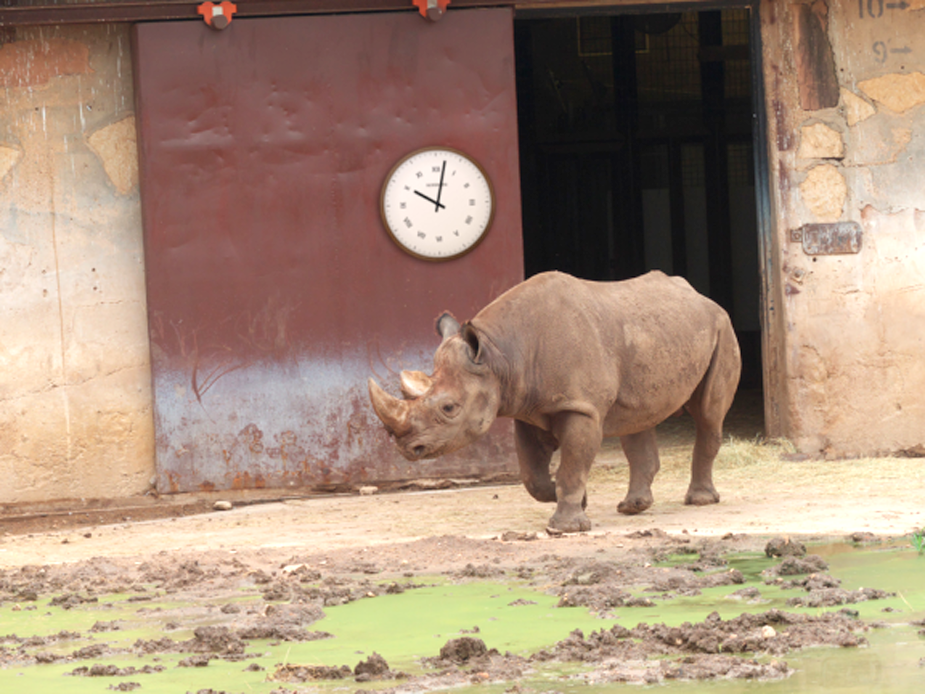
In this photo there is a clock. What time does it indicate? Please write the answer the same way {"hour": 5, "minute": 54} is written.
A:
{"hour": 10, "minute": 2}
